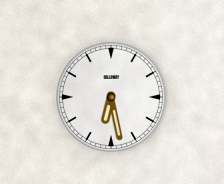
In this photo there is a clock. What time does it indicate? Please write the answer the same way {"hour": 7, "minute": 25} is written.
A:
{"hour": 6, "minute": 28}
